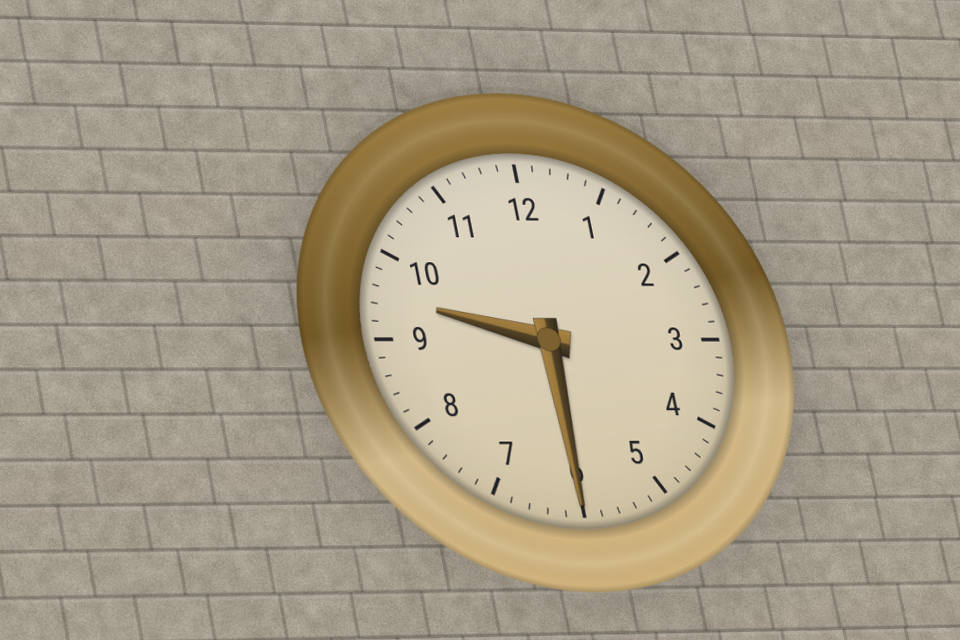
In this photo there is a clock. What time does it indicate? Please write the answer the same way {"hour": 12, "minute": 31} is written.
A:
{"hour": 9, "minute": 30}
